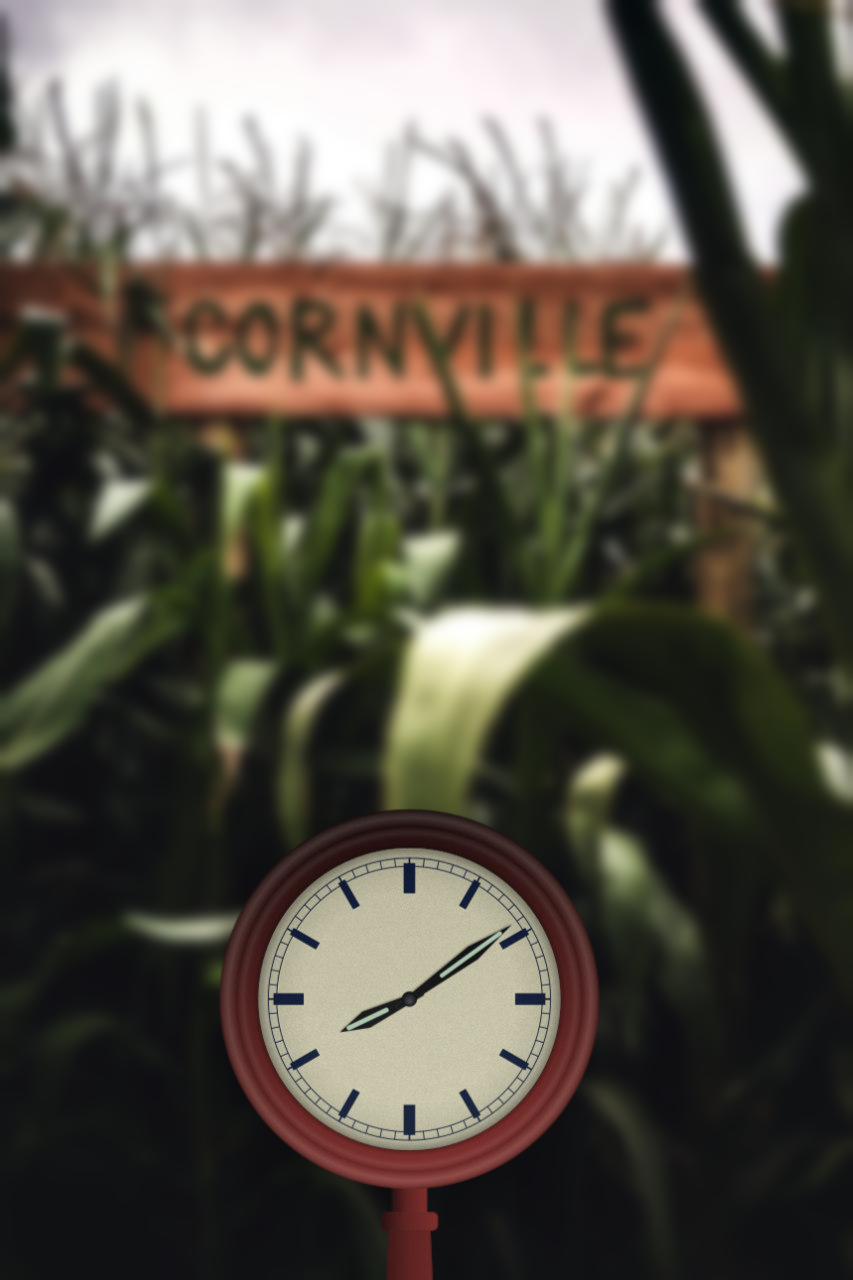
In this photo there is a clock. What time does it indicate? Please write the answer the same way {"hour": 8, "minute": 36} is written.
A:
{"hour": 8, "minute": 9}
